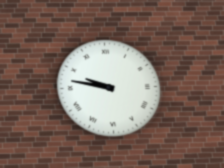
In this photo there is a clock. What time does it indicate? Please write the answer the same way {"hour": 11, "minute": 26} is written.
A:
{"hour": 9, "minute": 47}
